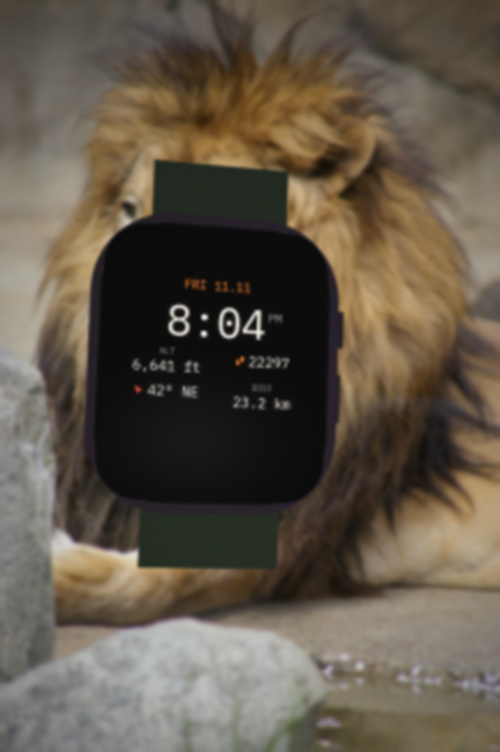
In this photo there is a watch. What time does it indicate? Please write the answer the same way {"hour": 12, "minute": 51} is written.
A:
{"hour": 8, "minute": 4}
